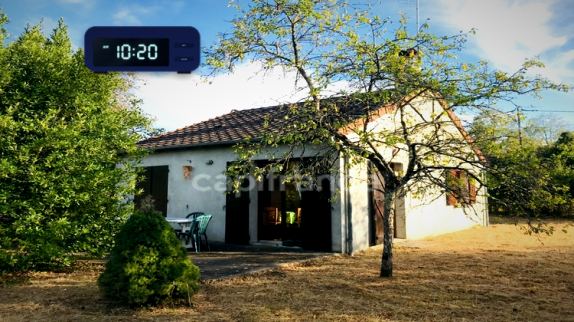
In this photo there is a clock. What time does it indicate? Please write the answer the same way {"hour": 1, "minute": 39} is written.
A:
{"hour": 10, "minute": 20}
